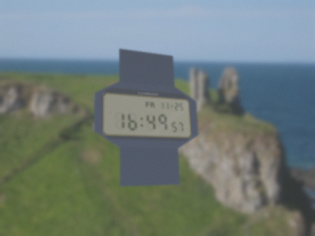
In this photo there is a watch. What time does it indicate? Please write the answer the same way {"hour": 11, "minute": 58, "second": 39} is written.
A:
{"hour": 16, "minute": 49, "second": 57}
